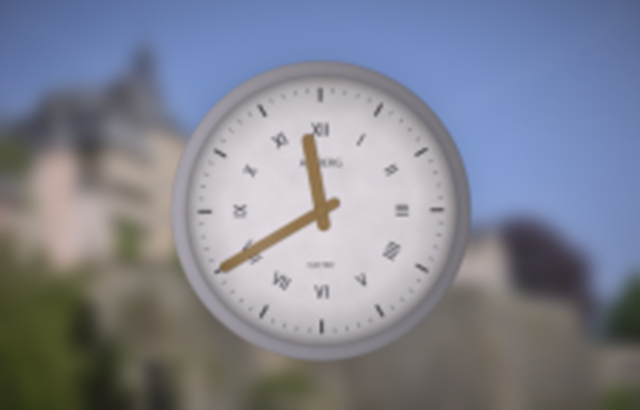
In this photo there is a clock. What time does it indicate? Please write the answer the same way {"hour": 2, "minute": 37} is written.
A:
{"hour": 11, "minute": 40}
